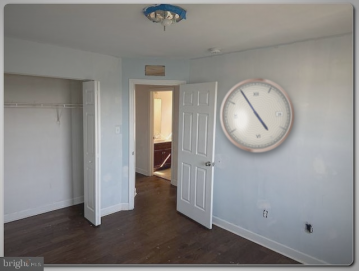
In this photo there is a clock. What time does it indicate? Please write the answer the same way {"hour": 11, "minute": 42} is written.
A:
{"hour": 4, "minute": 55}
